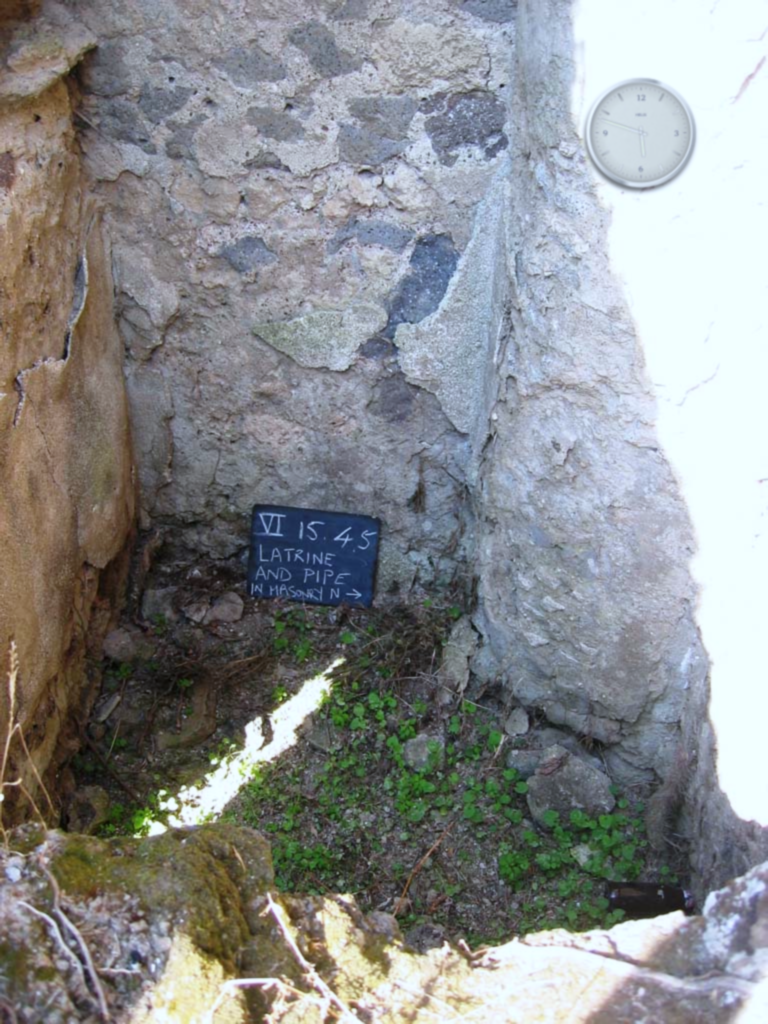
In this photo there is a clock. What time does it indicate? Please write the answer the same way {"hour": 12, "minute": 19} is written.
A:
{"hour": 5, "minute": 48}
